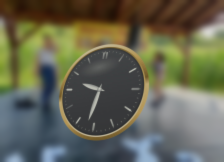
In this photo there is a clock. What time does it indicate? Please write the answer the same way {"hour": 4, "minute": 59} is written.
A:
{"hour": 9, "minute": 32}
